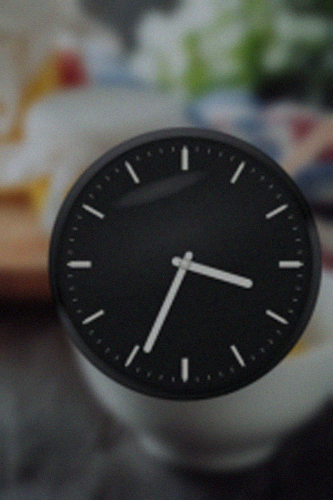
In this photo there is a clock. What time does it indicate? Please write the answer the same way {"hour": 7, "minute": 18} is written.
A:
{"hour": 3, "minute": 34}
